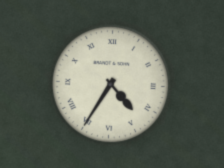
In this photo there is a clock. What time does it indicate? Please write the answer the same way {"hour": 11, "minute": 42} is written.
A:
{"hour": 4, "minute": 35}
